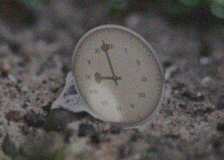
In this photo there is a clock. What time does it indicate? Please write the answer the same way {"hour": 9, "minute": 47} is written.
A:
{"hour": 8, "minute": 58}
